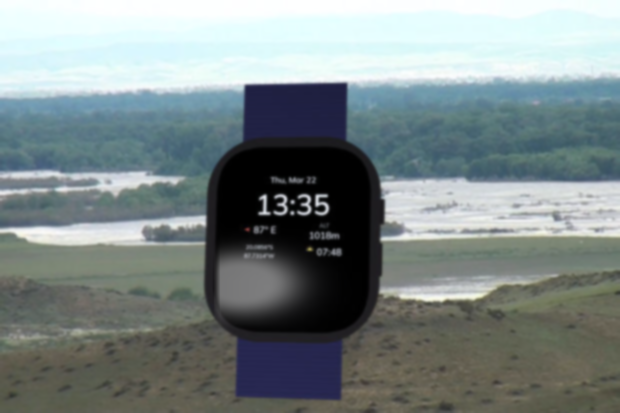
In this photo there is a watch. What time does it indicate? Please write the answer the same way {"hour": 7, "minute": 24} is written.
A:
{"hour": 13, "minute": 35}
